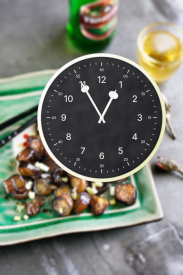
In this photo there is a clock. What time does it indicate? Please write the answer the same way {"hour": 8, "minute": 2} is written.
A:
{"hour": 12, "minute": 55}
